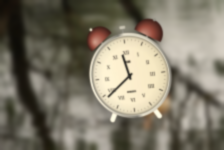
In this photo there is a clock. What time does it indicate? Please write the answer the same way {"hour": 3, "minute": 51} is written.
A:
{"hour": 11, "minute": 39}
